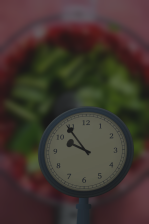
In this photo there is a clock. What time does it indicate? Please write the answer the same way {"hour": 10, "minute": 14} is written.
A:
{"hour": 9, "minute": 54}
